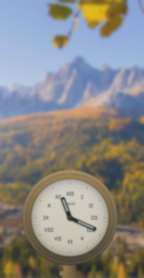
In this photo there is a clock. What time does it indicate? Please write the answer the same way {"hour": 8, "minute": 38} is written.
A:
{"hour": 11, "minute": 19}
